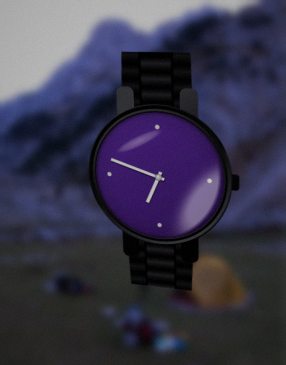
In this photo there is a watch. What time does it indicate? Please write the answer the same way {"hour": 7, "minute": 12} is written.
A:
{"hour": 6, "minute": 48}
